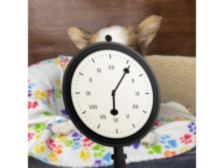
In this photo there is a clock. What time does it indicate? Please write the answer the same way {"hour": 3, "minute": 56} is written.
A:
{"hour": 6, "minute": 6}
